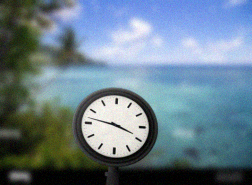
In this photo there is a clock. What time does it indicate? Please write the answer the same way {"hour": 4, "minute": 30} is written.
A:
{"hour": 3, "minute": 47}
